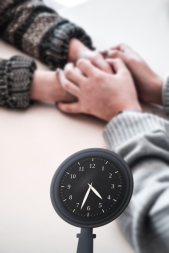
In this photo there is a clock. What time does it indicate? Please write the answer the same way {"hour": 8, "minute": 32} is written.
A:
{"hour": 4, "minute": 33}
